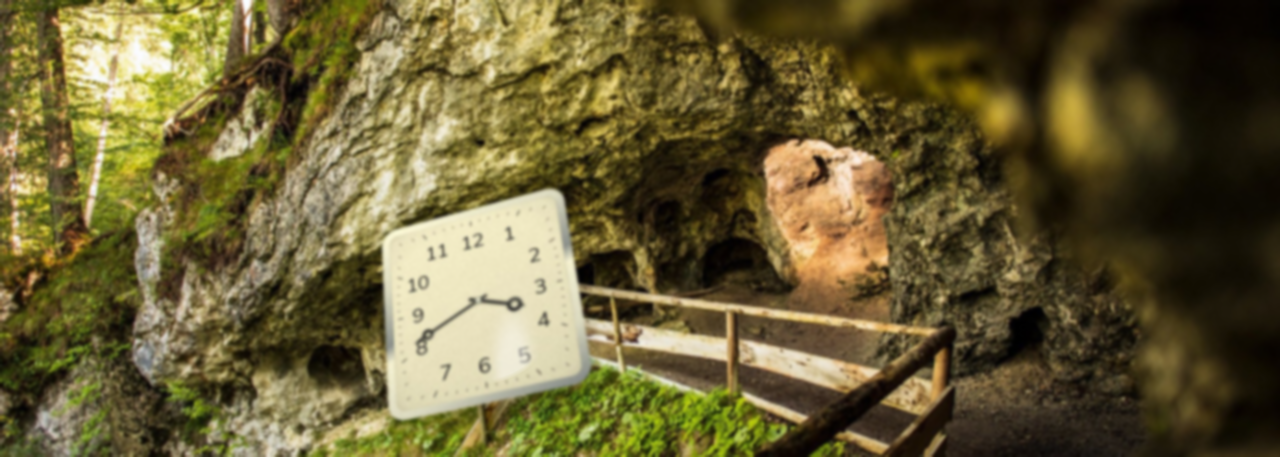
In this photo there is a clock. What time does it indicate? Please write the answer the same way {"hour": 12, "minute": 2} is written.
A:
{"hour": 3, "minute": 41}
